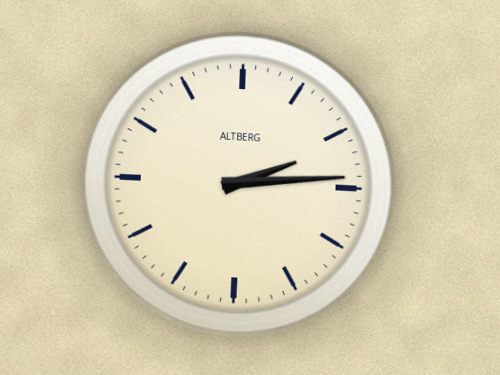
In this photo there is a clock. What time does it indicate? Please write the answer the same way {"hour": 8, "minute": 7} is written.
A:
{"hour": 2, "minute": 14}
